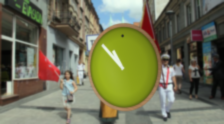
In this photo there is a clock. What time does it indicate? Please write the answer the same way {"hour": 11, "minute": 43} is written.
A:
{"hour": 10, "minute": 52}
